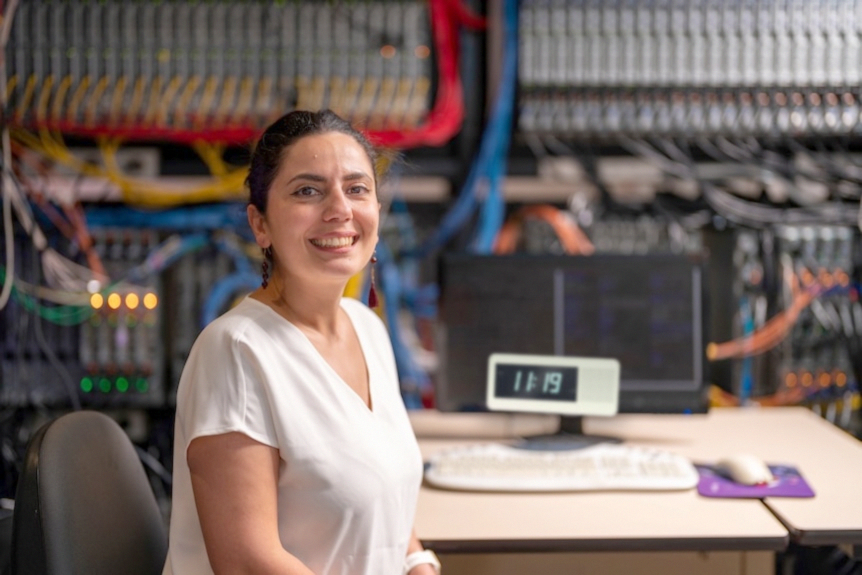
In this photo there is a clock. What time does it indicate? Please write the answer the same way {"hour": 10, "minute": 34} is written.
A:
{"hour": 11, "minute": 19}
